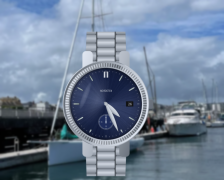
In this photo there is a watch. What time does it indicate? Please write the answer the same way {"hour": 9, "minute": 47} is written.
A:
{"hour": 4, "minute": 26}
